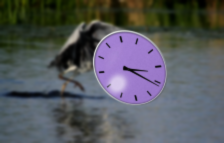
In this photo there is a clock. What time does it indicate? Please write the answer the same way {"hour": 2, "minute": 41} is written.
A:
{"hour": 3, "minute": 21}
